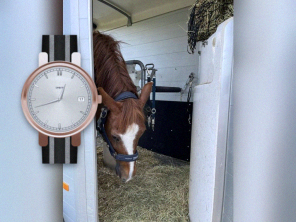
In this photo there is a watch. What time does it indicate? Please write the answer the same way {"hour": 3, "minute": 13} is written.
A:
{"hour": 12, "minute": 42}
